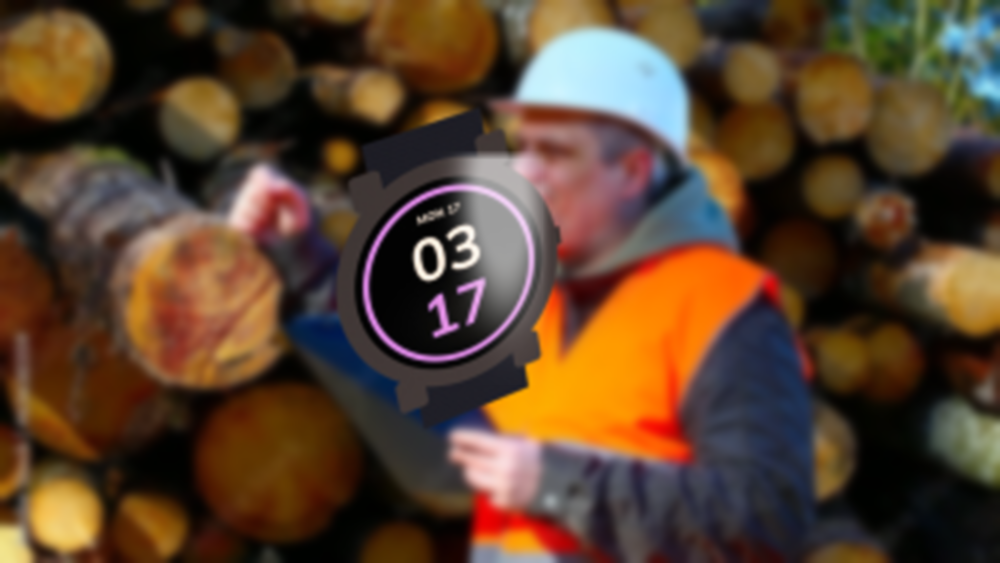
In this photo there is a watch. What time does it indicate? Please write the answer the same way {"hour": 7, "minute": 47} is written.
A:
{"hour": 3, "minute": 17}
